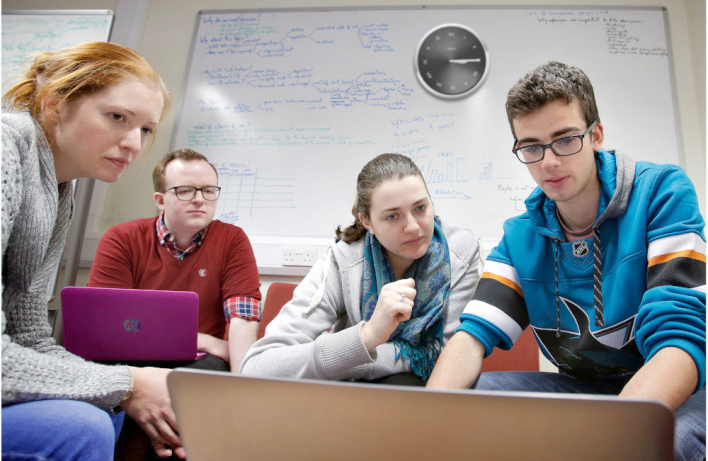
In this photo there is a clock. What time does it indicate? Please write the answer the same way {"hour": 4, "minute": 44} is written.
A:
{"hour": 3, "minute": 15}
